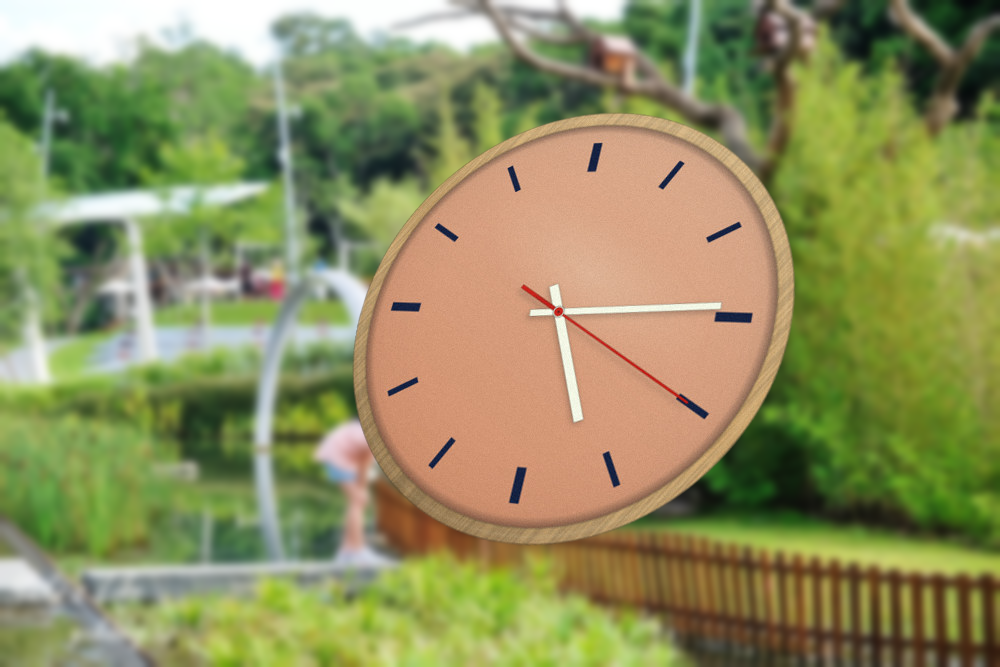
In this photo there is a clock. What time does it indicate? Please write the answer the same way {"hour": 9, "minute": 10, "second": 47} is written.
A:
{"hour": 5, "minute": 14, "second": 20}
